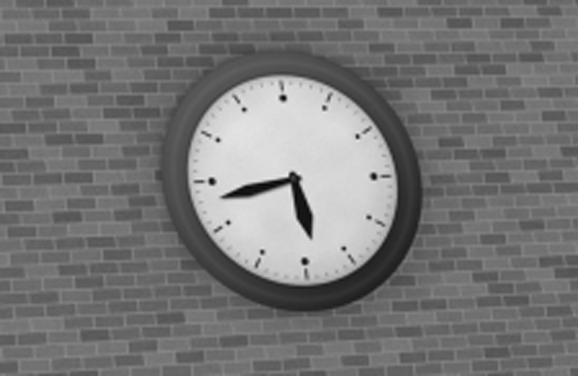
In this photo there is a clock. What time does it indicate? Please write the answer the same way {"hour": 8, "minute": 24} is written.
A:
{"hour": 5, "minute": 43}
